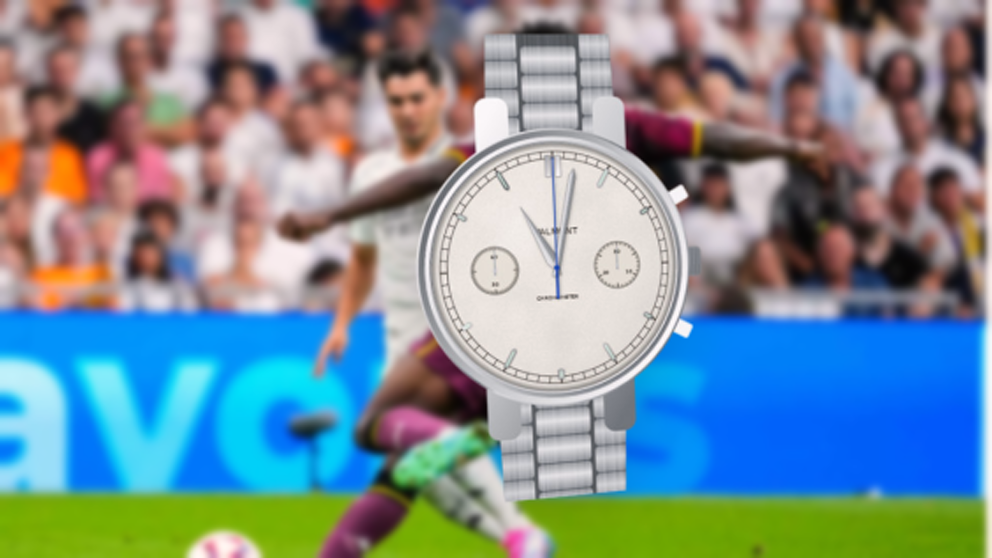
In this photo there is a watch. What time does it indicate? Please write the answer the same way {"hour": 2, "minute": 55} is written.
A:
{"hour": 11, "minute": 2}
